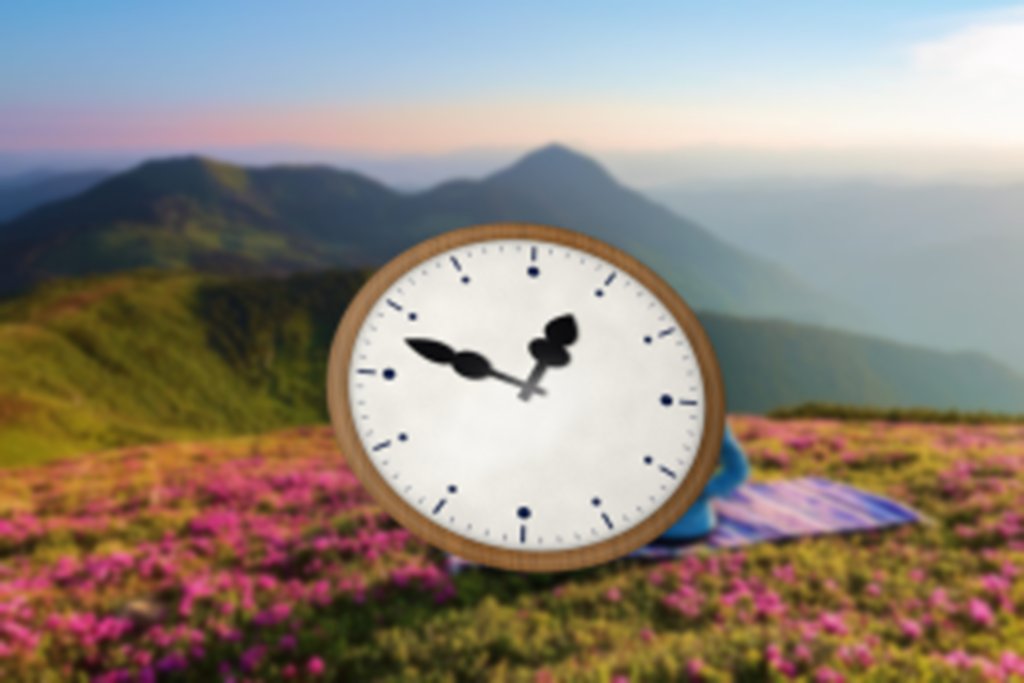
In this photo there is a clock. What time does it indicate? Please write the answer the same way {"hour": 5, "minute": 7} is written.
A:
{"hour": 12, "minute": 48}
